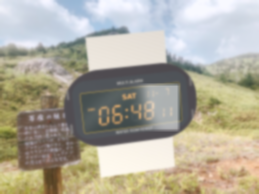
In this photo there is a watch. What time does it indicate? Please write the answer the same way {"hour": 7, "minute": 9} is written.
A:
{"hour": 6, "minute": 48}
